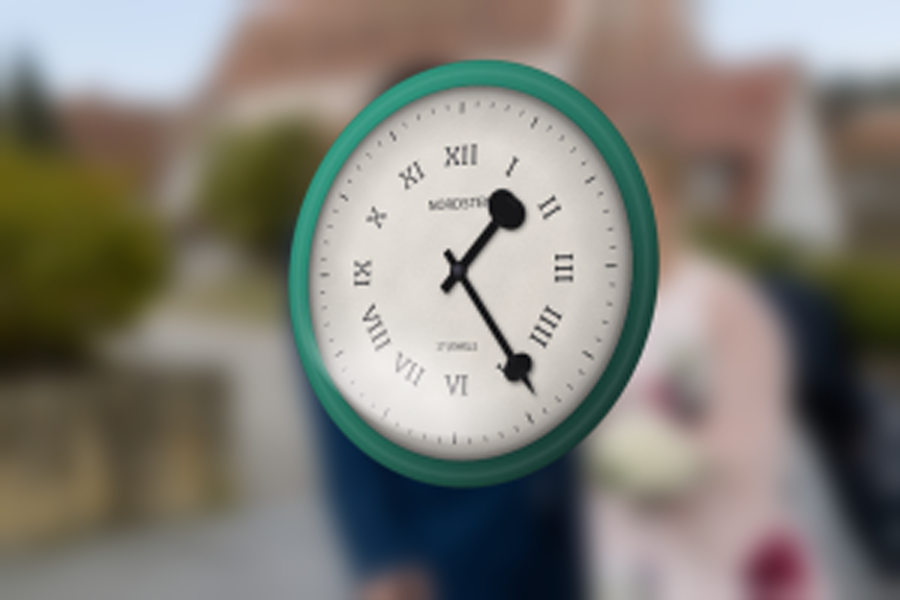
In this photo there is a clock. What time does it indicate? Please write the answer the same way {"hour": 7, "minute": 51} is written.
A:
{"hour": 1, "minute": 24}
